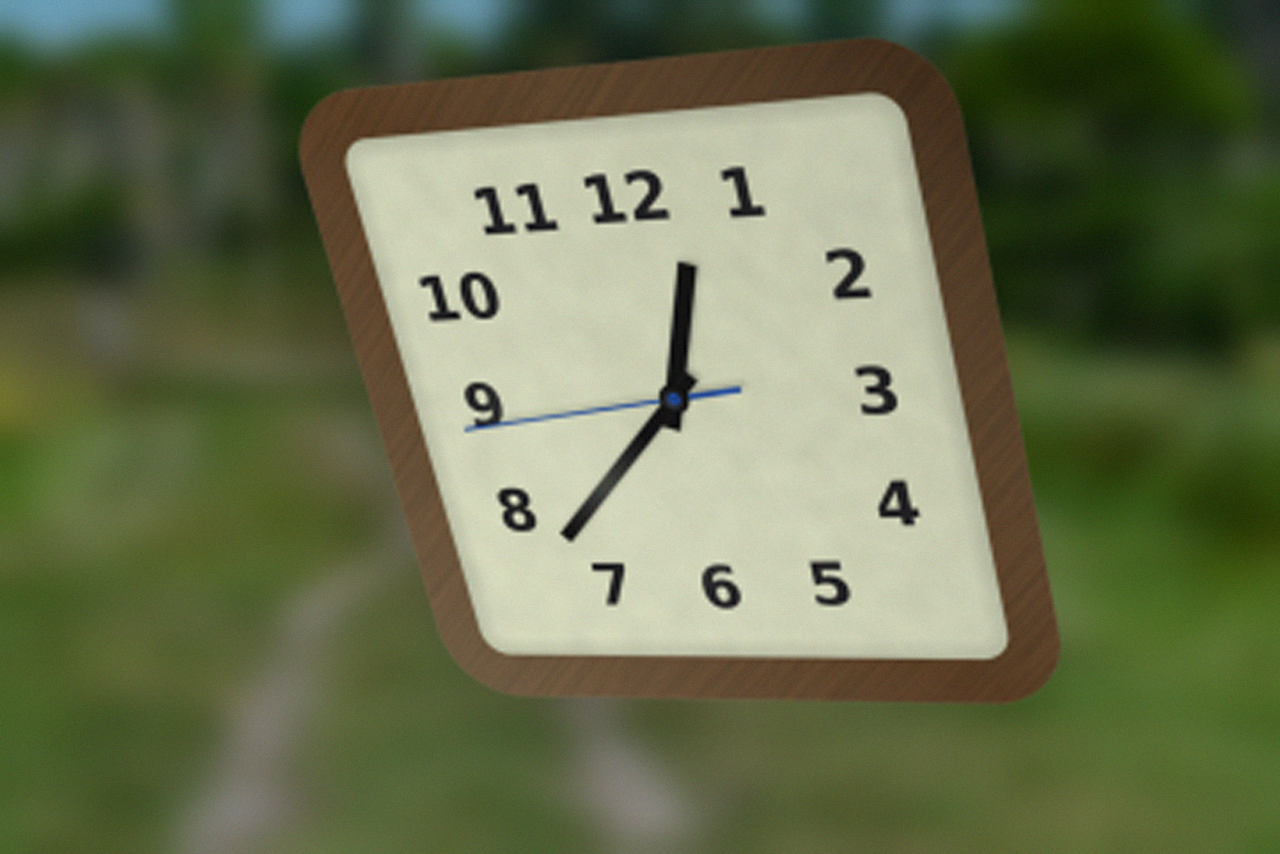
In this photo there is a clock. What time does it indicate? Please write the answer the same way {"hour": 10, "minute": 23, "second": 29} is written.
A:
{"hour": 12, "minute": 37, "second": 44}
